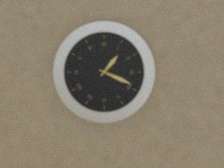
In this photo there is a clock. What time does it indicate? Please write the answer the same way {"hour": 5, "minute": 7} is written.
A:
{"hour": 1, "minute": 19}
